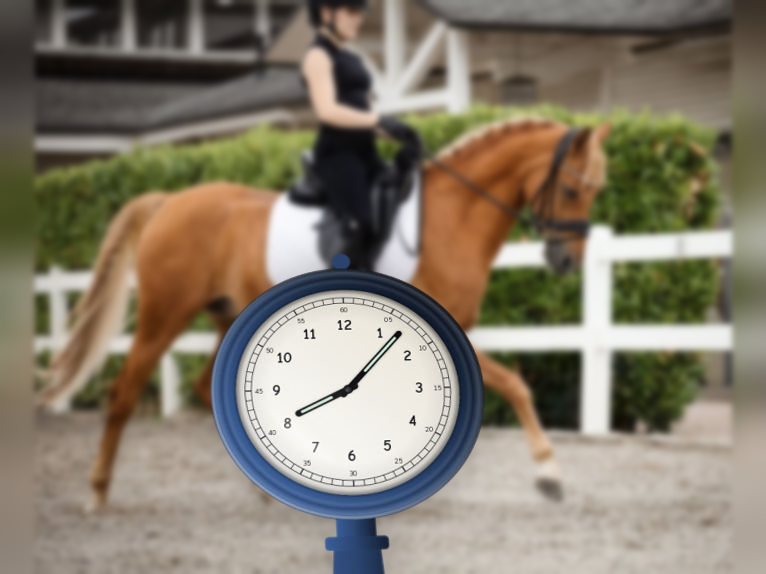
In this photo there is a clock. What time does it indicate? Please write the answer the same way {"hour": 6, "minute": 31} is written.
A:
{"hour": 8, "minute": 7}
